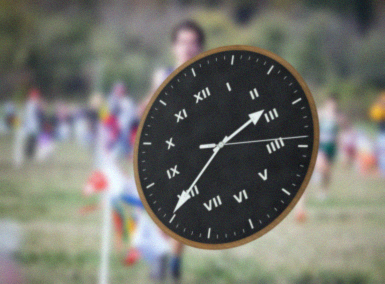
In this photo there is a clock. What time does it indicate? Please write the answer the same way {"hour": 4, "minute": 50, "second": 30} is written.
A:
{"hour": 2, "minute": 40, "second": 19}
